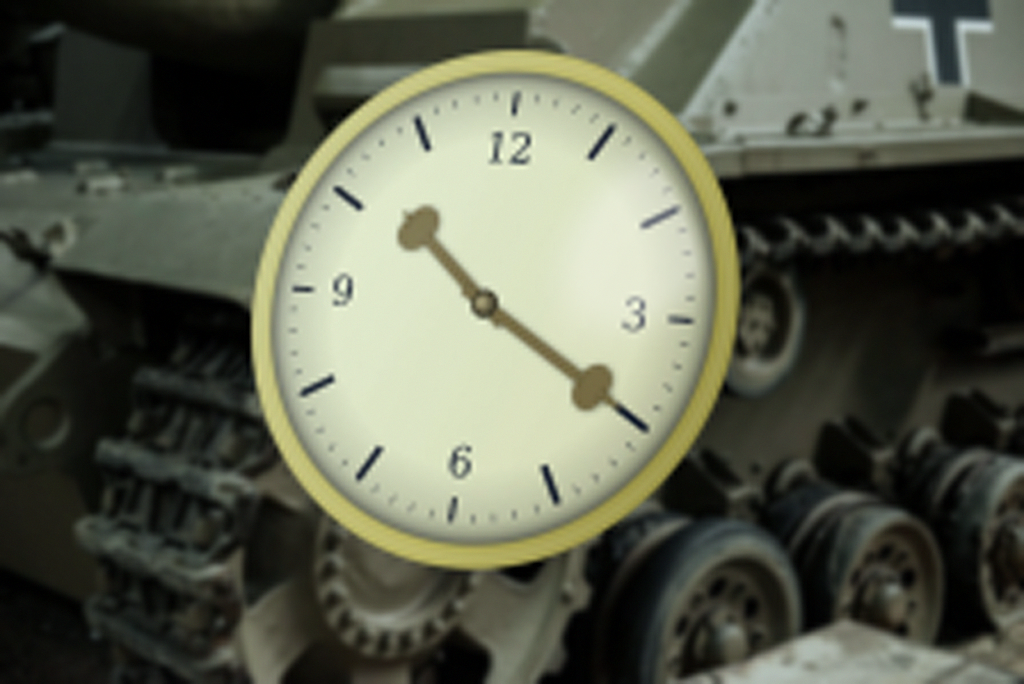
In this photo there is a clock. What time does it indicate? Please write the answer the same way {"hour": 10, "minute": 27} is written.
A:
{"hour": 10, "minute": 20}
